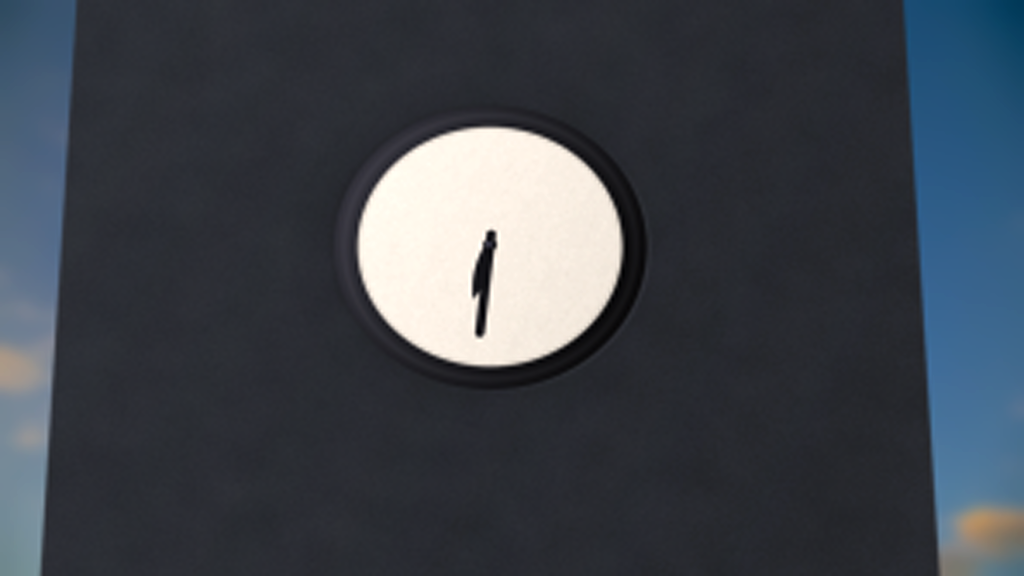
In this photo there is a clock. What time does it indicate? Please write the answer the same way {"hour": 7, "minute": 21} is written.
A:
{"hour": 6, "minute": 31}
